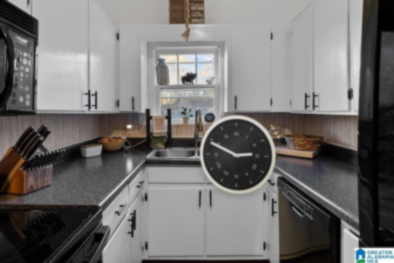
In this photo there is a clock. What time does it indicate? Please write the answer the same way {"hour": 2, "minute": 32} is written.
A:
{"hour": 2, "minute": 49}
